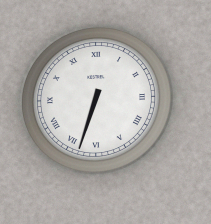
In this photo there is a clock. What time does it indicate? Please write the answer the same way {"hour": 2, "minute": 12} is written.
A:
{"hour": 6, "minute": 33}
